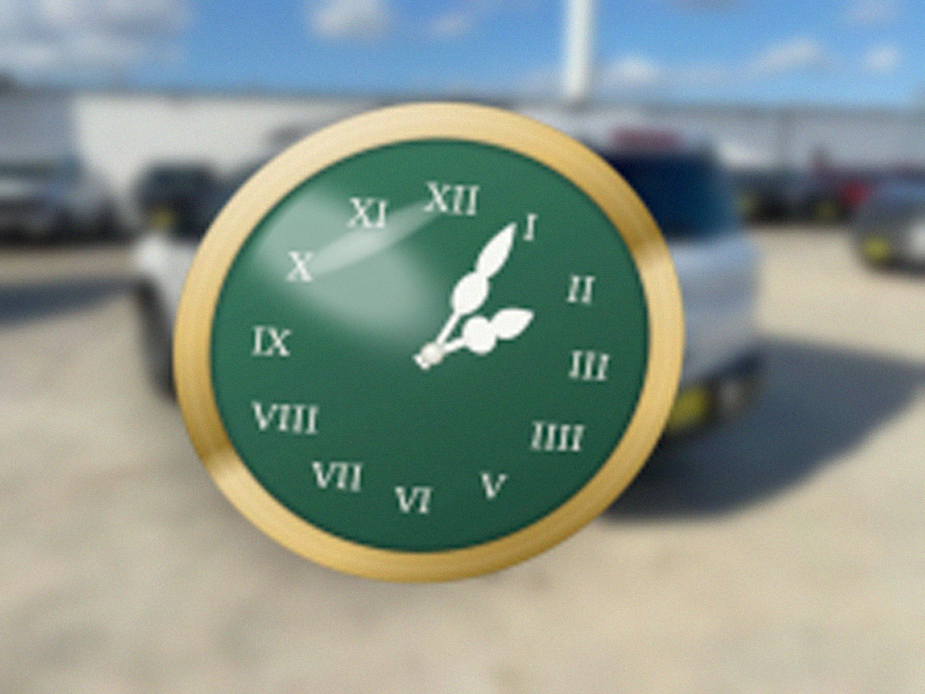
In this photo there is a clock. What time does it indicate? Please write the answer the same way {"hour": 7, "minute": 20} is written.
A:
{"hour": 2, "minute": 4}
